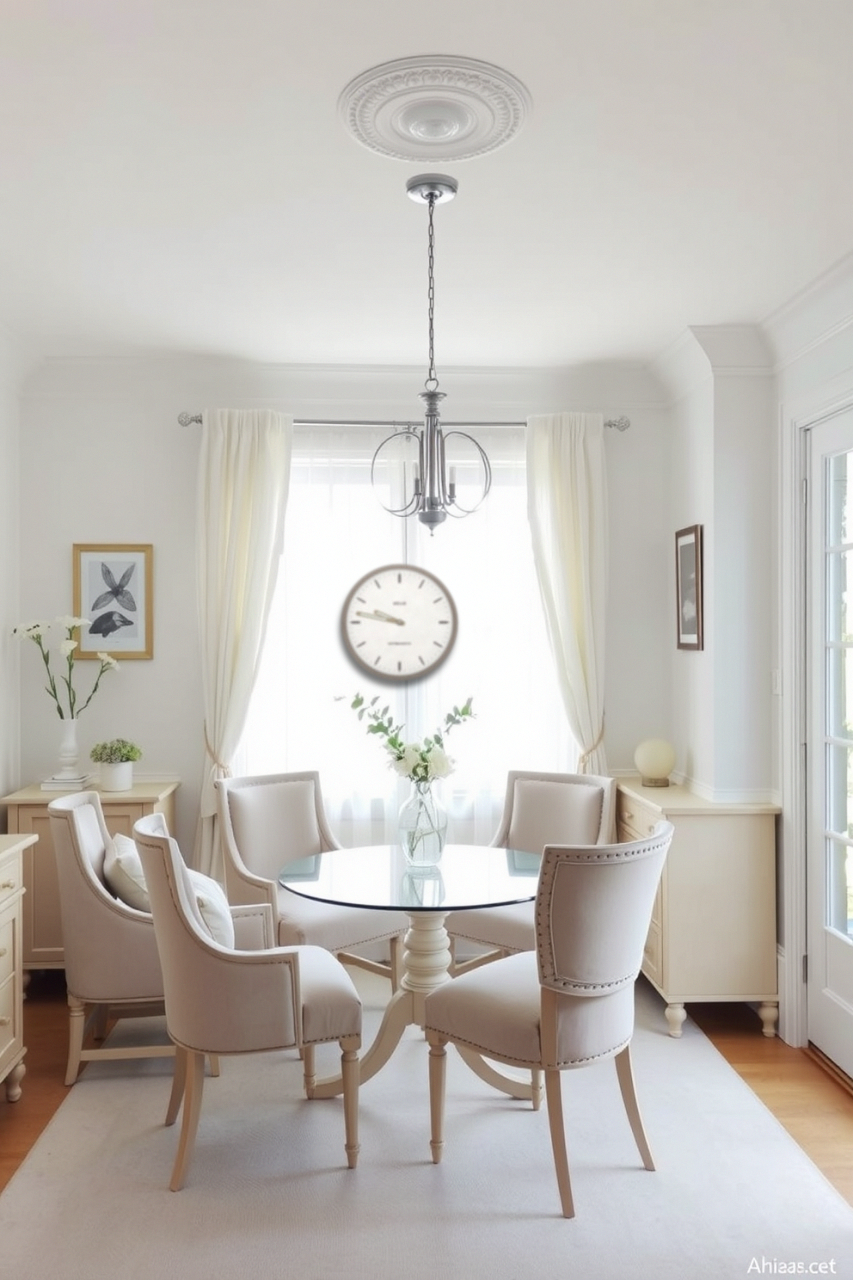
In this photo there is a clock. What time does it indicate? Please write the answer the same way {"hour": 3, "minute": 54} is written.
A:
{"hour": 9, "minute": 47}
